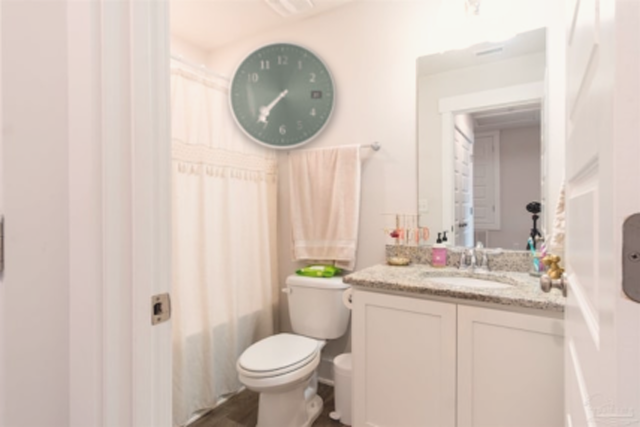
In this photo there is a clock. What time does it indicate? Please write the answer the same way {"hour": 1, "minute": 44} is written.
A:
{"hour": 7, "minute": 37}
